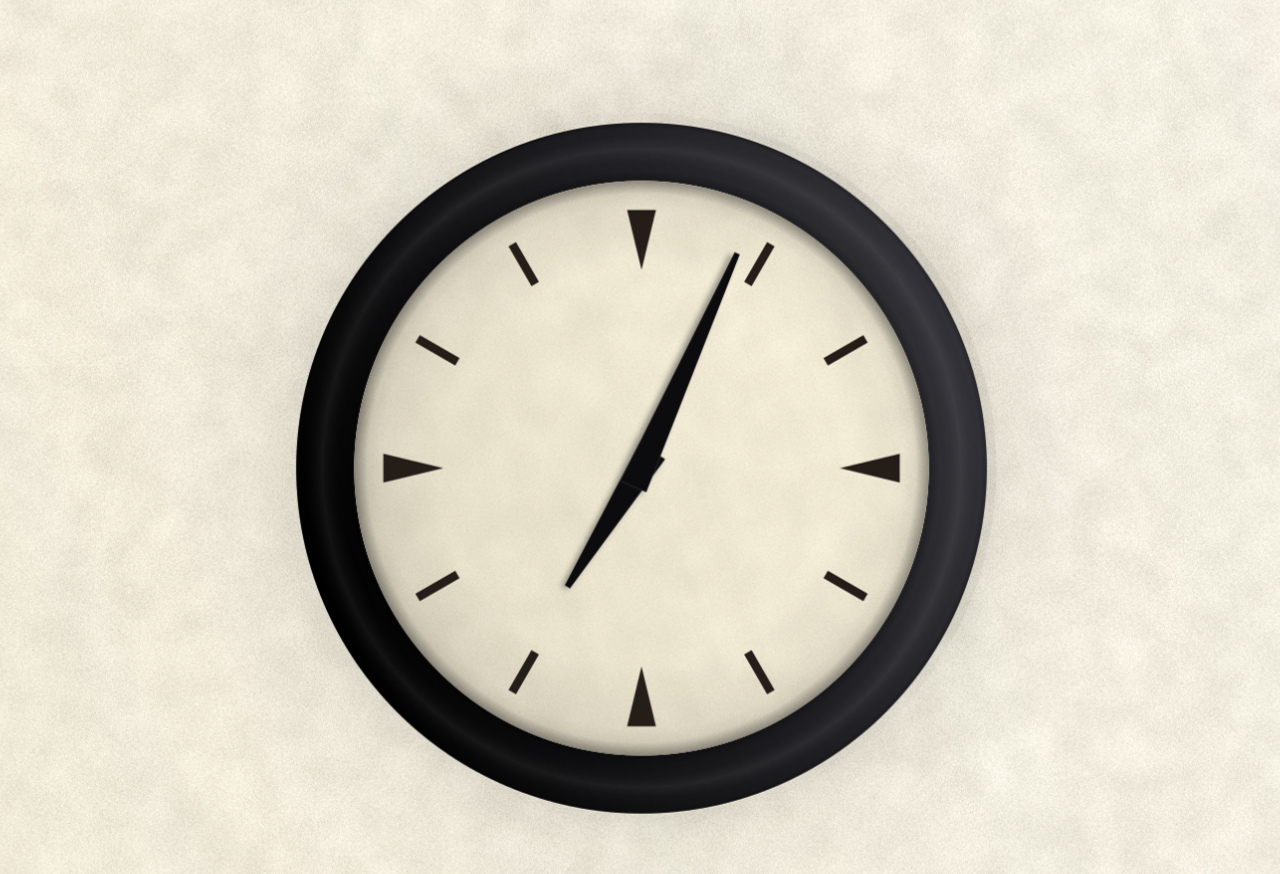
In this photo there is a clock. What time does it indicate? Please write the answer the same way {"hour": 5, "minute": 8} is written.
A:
{"hour": 7, "minute": 4}
